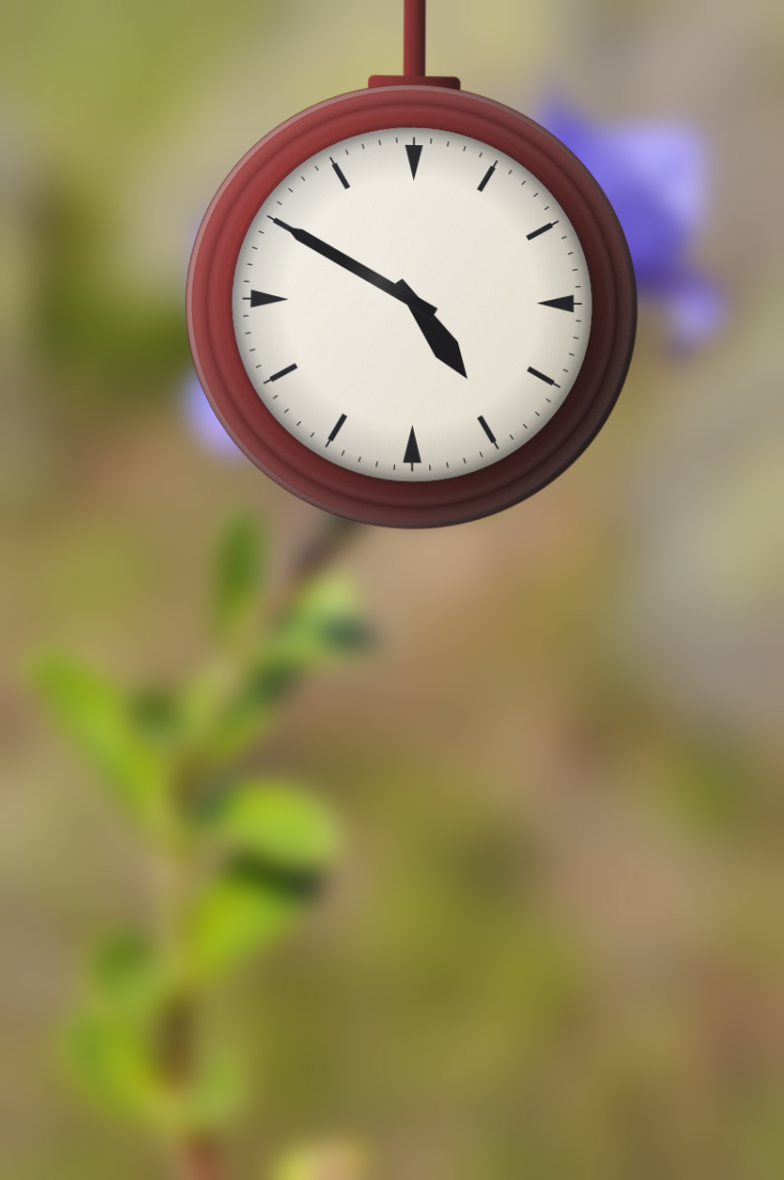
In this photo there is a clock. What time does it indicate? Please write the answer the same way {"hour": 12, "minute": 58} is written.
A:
{"hour": 4, "minute": 50}
